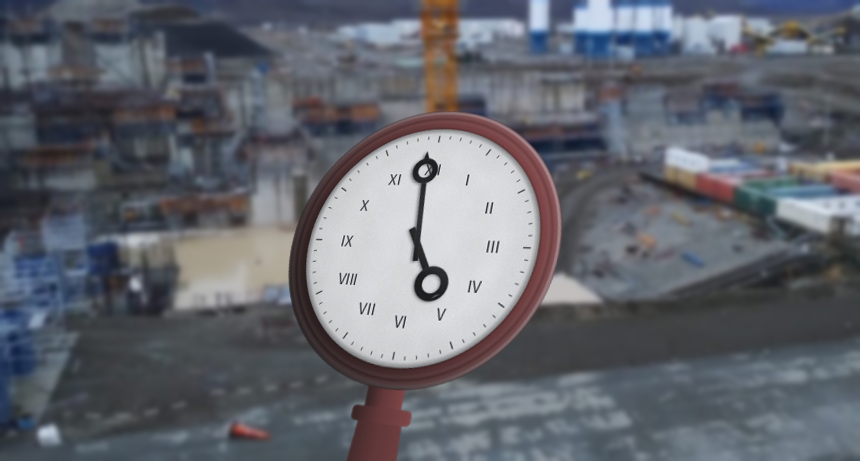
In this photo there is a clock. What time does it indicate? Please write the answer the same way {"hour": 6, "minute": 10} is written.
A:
{"hour": 4, "minute": 59}
